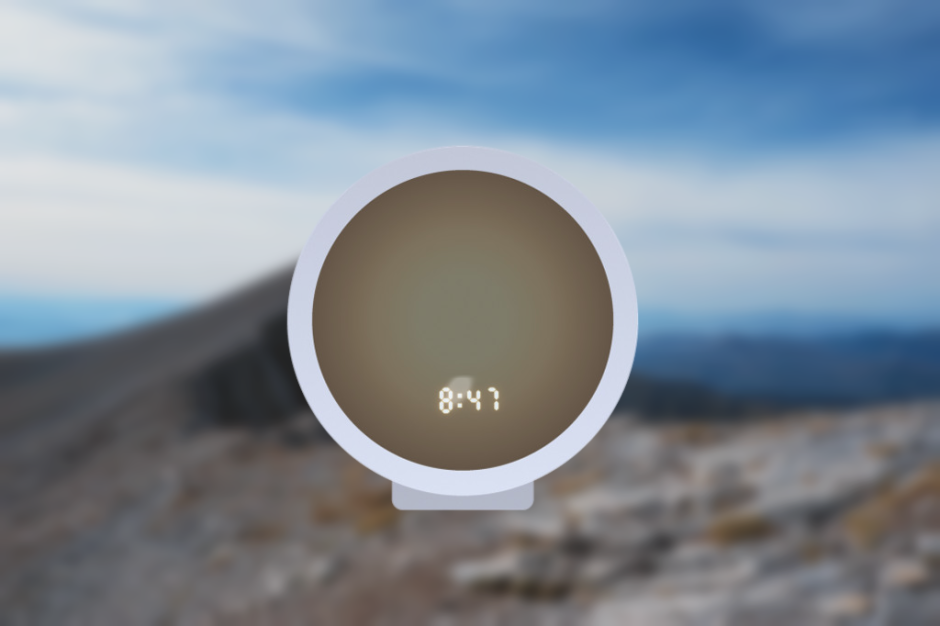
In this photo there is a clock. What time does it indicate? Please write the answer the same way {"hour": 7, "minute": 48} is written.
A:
{"hour": 8, "minute": 47}
